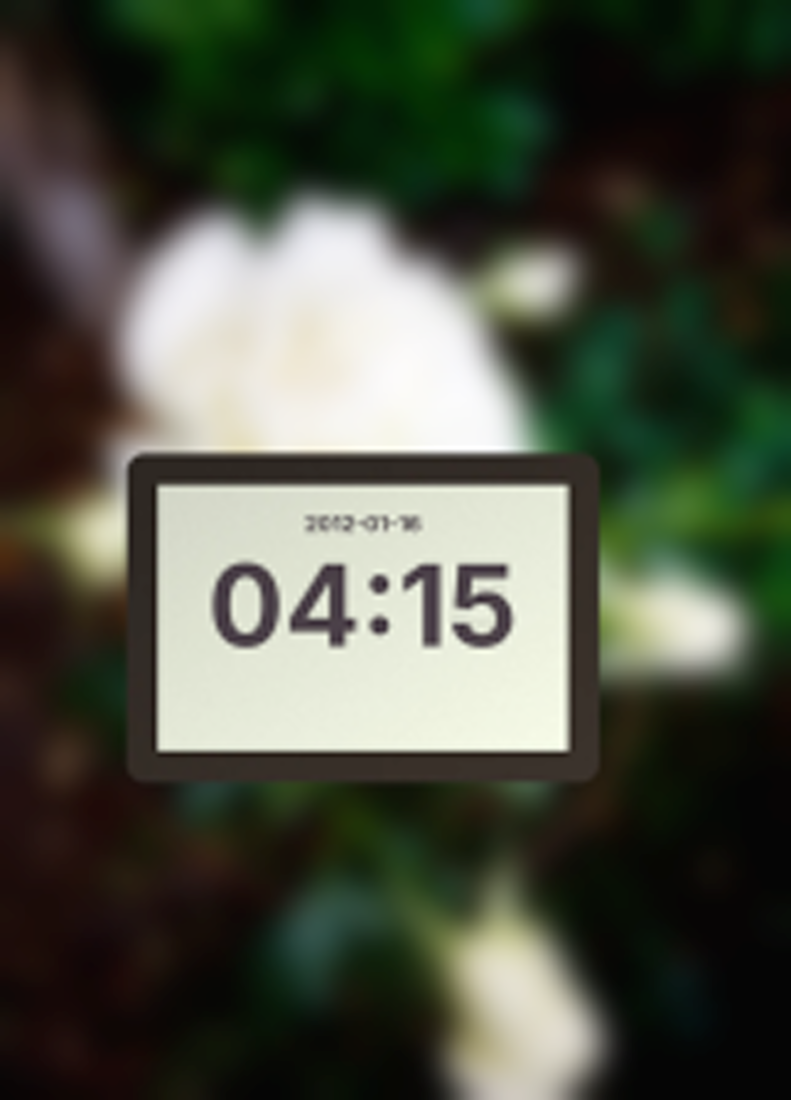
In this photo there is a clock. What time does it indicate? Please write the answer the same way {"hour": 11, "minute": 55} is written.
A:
{"hour": 4, "minute": 15}
